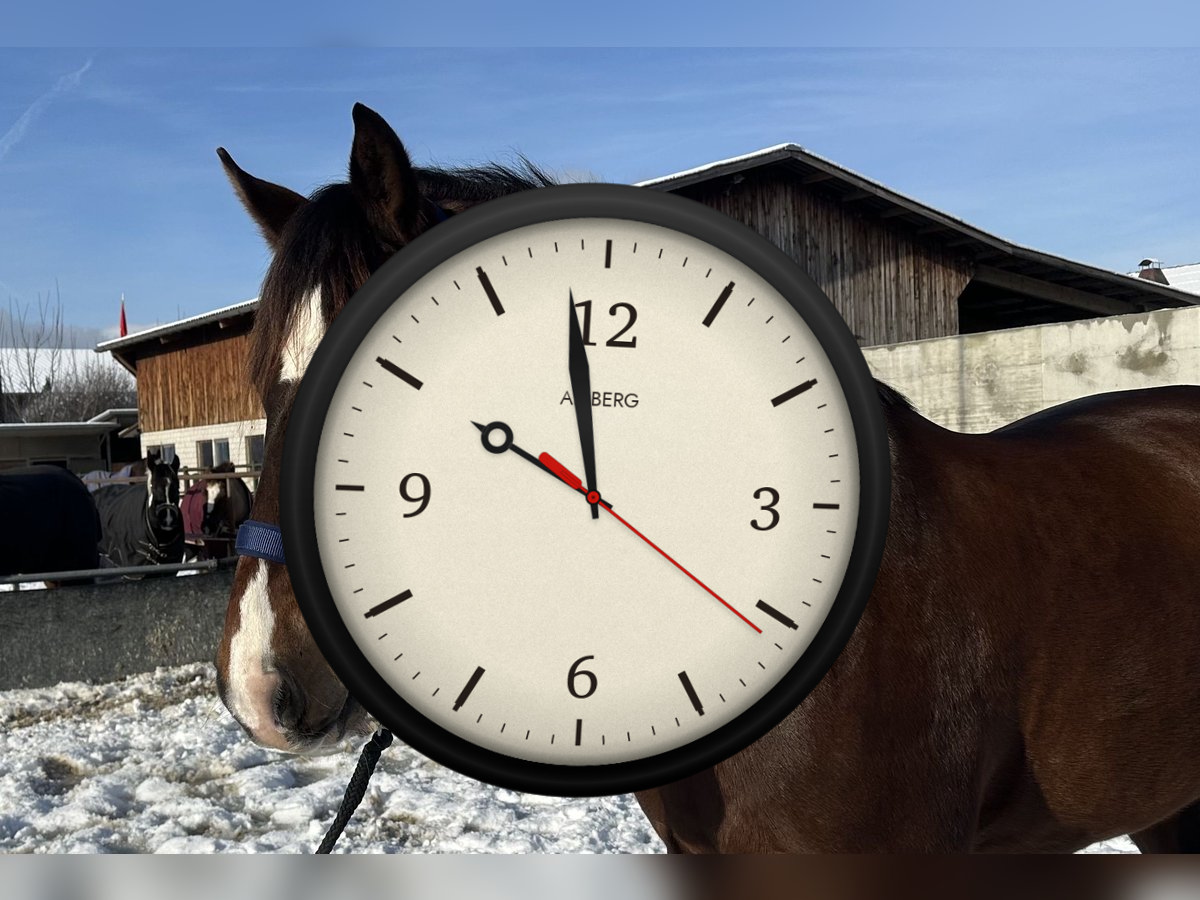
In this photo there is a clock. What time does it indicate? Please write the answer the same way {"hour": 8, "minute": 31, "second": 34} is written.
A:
{"hour": 9, "minute": 58, "second": 21}
